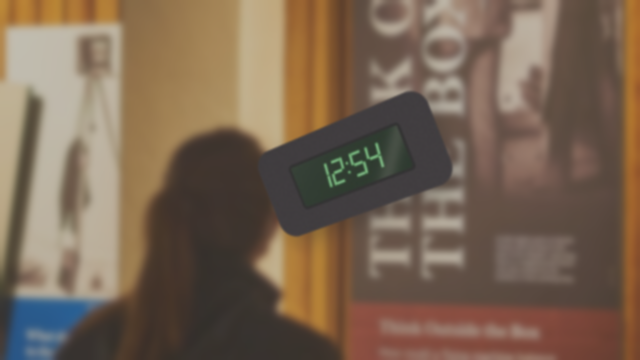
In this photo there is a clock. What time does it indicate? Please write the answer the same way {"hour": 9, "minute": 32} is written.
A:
{"hour": 12, "minute": 54}
